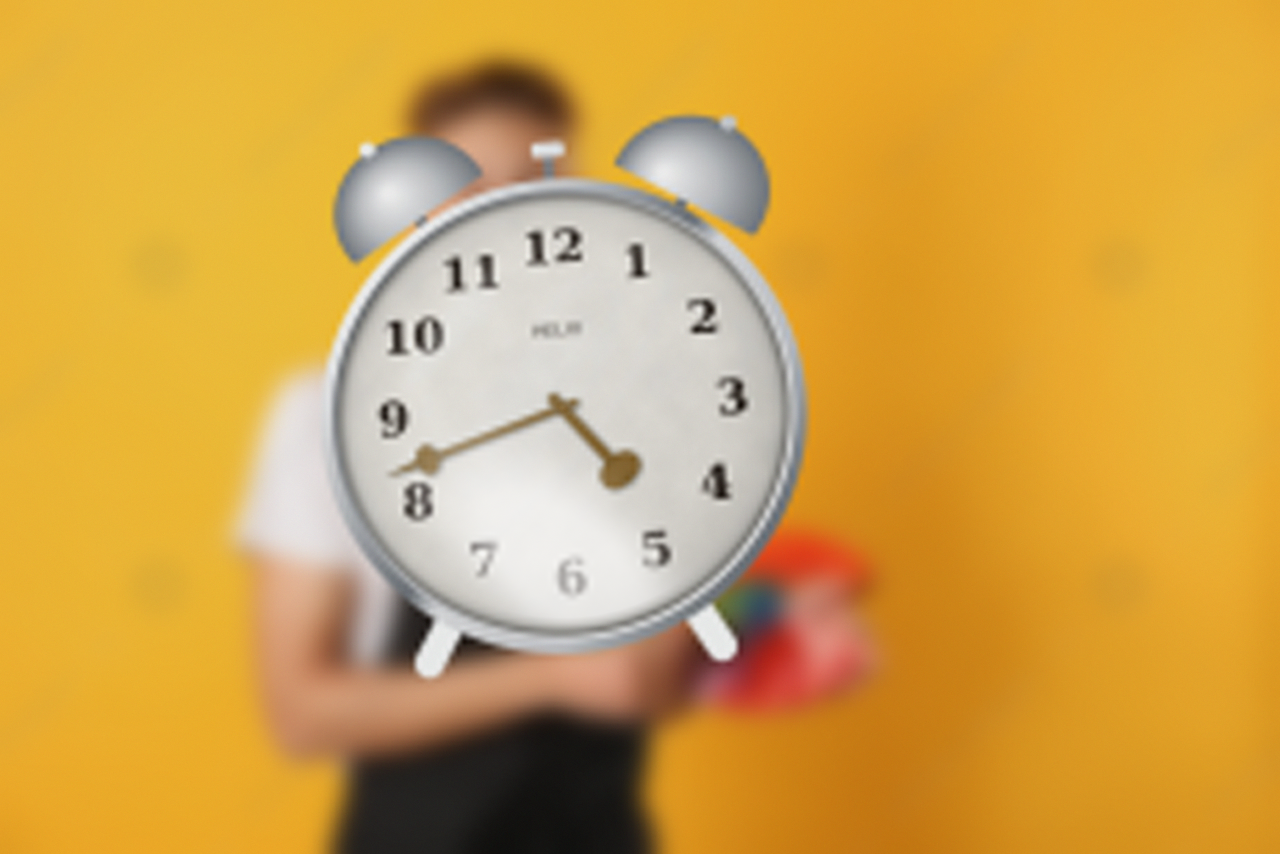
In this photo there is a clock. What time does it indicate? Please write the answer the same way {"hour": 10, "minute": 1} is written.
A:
{"hour": 4, "minute": 42}
